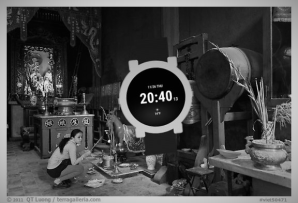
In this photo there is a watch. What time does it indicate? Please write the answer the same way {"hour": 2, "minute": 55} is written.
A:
{"hour": 20, "minute": 40}
